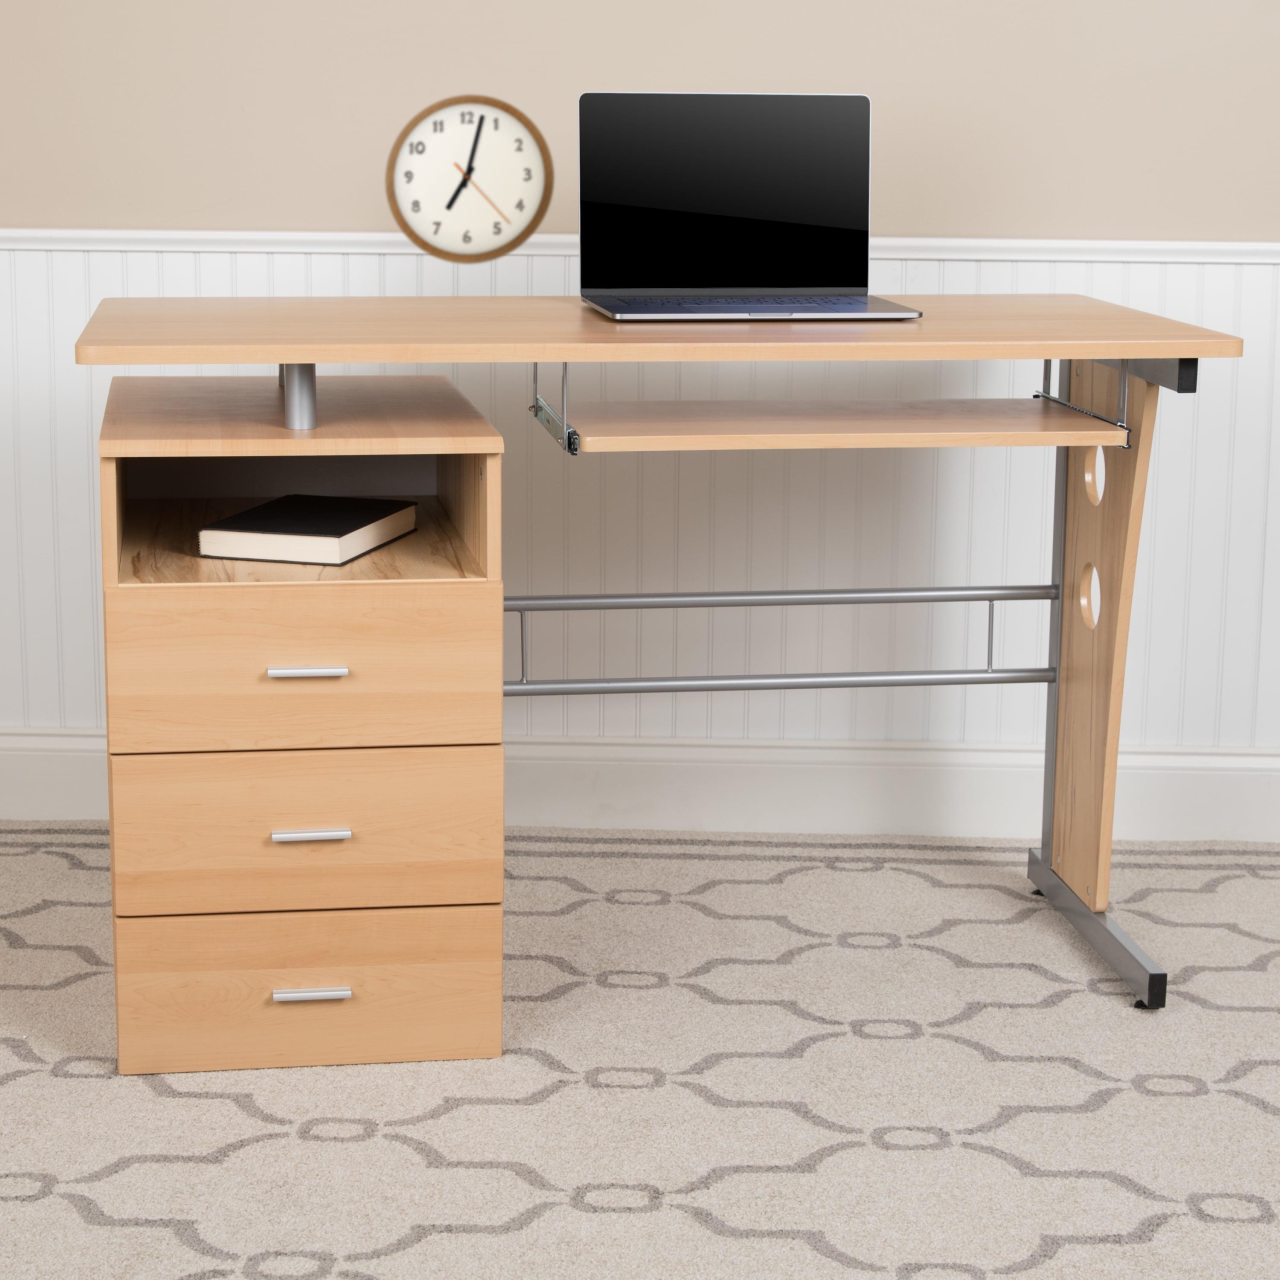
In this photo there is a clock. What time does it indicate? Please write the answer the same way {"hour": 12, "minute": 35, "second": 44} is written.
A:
{"hour": 7, "minute": 2, "second": 23}
